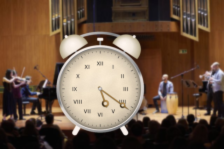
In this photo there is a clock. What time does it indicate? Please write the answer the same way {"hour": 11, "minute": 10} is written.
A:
{"hour": 5, "minute": 21}
